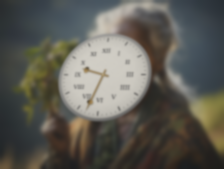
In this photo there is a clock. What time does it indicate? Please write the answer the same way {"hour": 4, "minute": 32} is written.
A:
{"hour": 9, "minute": 33}
